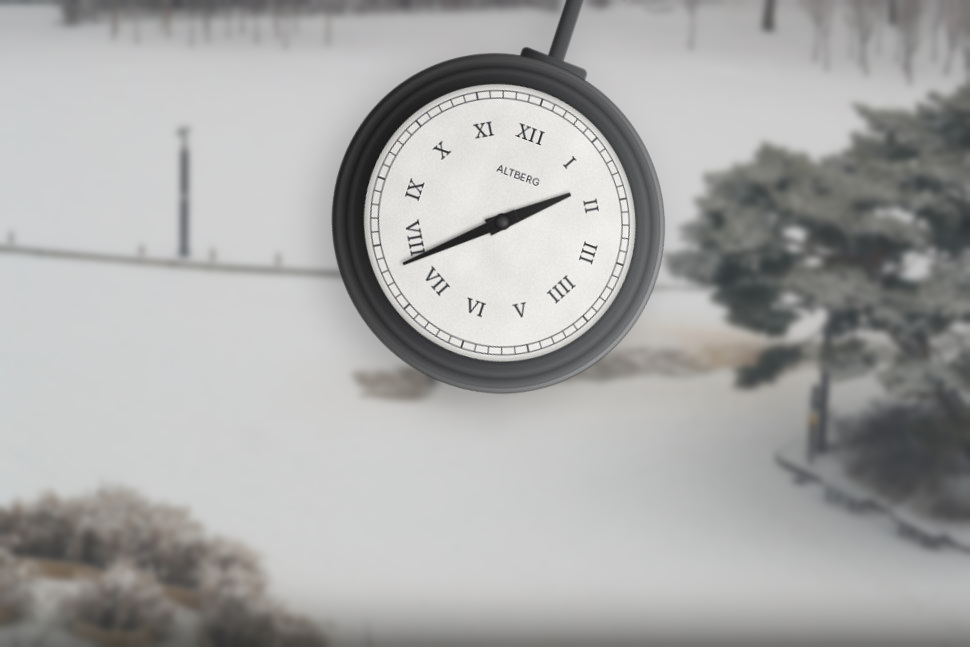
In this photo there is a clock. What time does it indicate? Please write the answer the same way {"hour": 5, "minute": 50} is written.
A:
{"hour": 1, "minute": 38}
